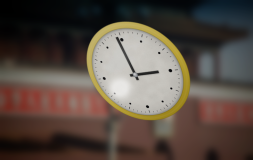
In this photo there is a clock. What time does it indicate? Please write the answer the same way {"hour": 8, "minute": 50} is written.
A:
{"hour": 2, "minute": 59}
